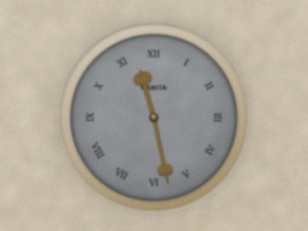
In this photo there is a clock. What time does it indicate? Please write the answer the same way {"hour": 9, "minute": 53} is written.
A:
{"hour": 11, "minute": 28}
